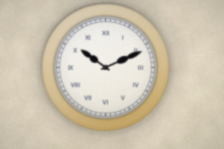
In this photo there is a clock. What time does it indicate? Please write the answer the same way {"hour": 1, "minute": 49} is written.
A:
{"hour": 10, "minute": 11}
